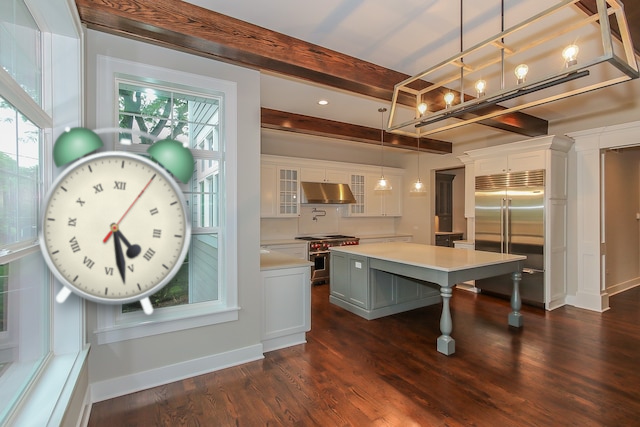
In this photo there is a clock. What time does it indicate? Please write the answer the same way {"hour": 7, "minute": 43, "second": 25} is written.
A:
{"hour": 4, "minute": 27, "second": 5}
